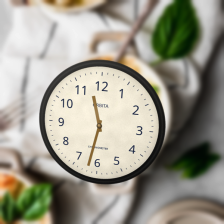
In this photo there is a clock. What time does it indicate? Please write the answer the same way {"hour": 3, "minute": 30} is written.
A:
{"hour": 11, "minute": 32}
